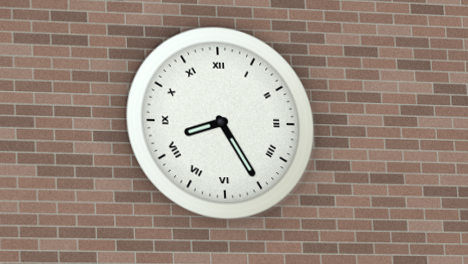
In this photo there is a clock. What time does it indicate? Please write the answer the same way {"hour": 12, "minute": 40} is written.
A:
{"hour": 8, "minute": 25}
